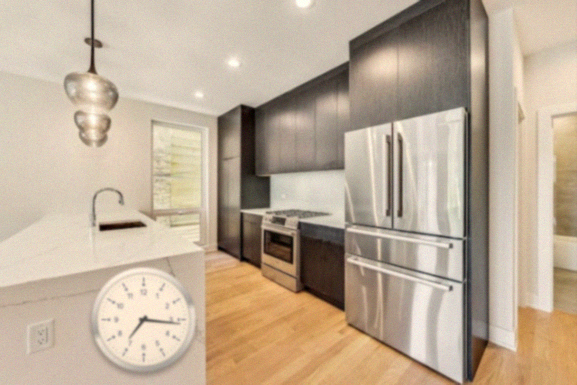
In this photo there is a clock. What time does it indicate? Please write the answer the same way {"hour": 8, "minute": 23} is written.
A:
{"hour": 7, "minute": 16}
